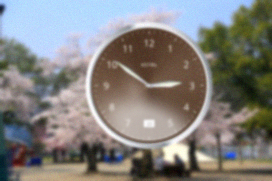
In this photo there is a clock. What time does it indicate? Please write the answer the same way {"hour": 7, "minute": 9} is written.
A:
{"hour": 2, "minute": 51}
